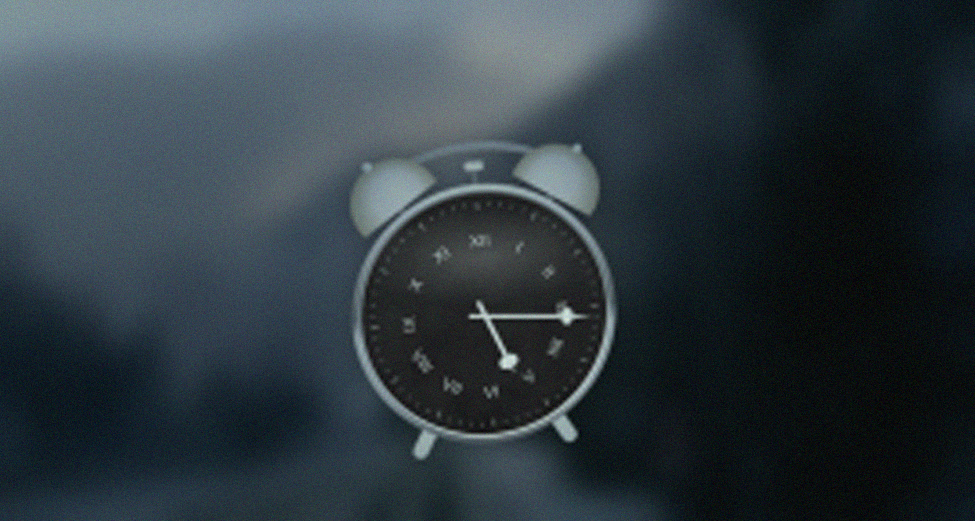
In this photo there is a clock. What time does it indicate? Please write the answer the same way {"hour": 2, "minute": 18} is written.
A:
{"hour": 5, "minute": 16}
